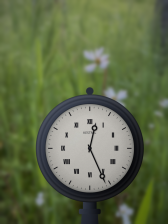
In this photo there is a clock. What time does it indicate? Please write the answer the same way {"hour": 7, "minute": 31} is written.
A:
{"hour": 12, "minute": 26}
